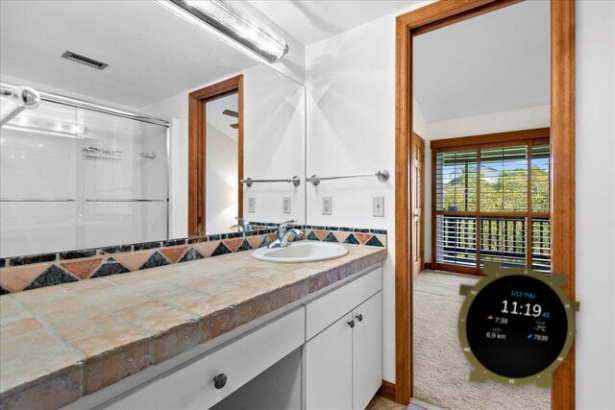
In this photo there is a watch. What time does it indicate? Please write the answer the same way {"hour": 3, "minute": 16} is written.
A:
{"hour": 11, "minute": 19}
